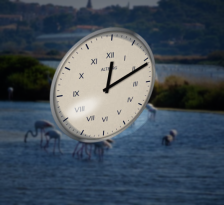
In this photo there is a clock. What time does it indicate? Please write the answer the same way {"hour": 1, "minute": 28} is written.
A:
{"hour": 12, "minute": 11}
